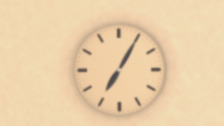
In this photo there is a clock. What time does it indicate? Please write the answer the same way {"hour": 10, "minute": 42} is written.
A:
{"hour": 7, "minute": 5}
